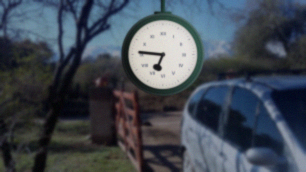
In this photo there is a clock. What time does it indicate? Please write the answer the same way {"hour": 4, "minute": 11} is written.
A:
{"hour": 6, "minute": 46}
